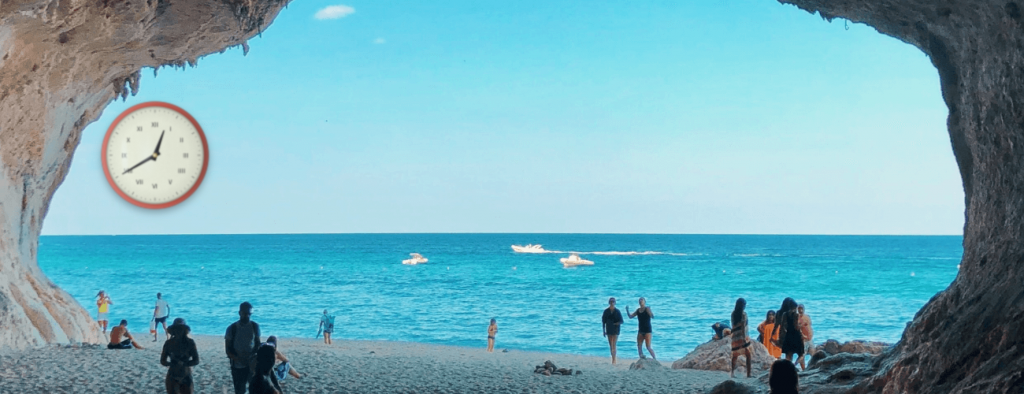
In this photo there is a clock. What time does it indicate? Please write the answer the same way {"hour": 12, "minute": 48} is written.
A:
{"hour": 12, "minute": 40}
